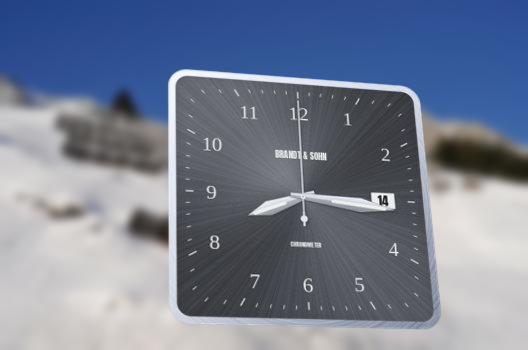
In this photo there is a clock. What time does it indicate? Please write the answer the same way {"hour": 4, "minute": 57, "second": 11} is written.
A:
{"hour": 8, "minute": 16, "second": 0}
